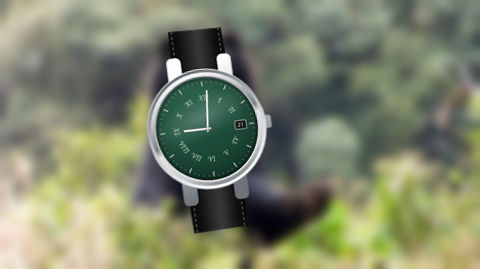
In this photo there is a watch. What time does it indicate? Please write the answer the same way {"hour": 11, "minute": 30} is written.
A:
{"hour": 9, "minute": 1}
